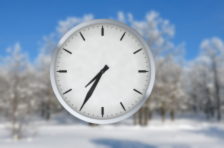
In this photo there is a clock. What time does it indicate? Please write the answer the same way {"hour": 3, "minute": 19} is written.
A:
{"hour": 7, "minute": 35}
